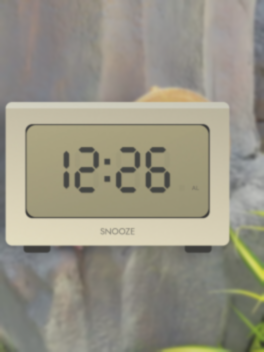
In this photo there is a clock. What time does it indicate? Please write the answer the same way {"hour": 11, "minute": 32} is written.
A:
{"hour": 12, "minute": 26}
